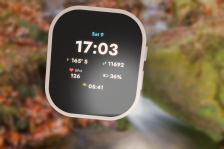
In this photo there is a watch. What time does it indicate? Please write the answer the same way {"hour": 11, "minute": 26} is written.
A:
{"hour": 17, "minute": 3}
